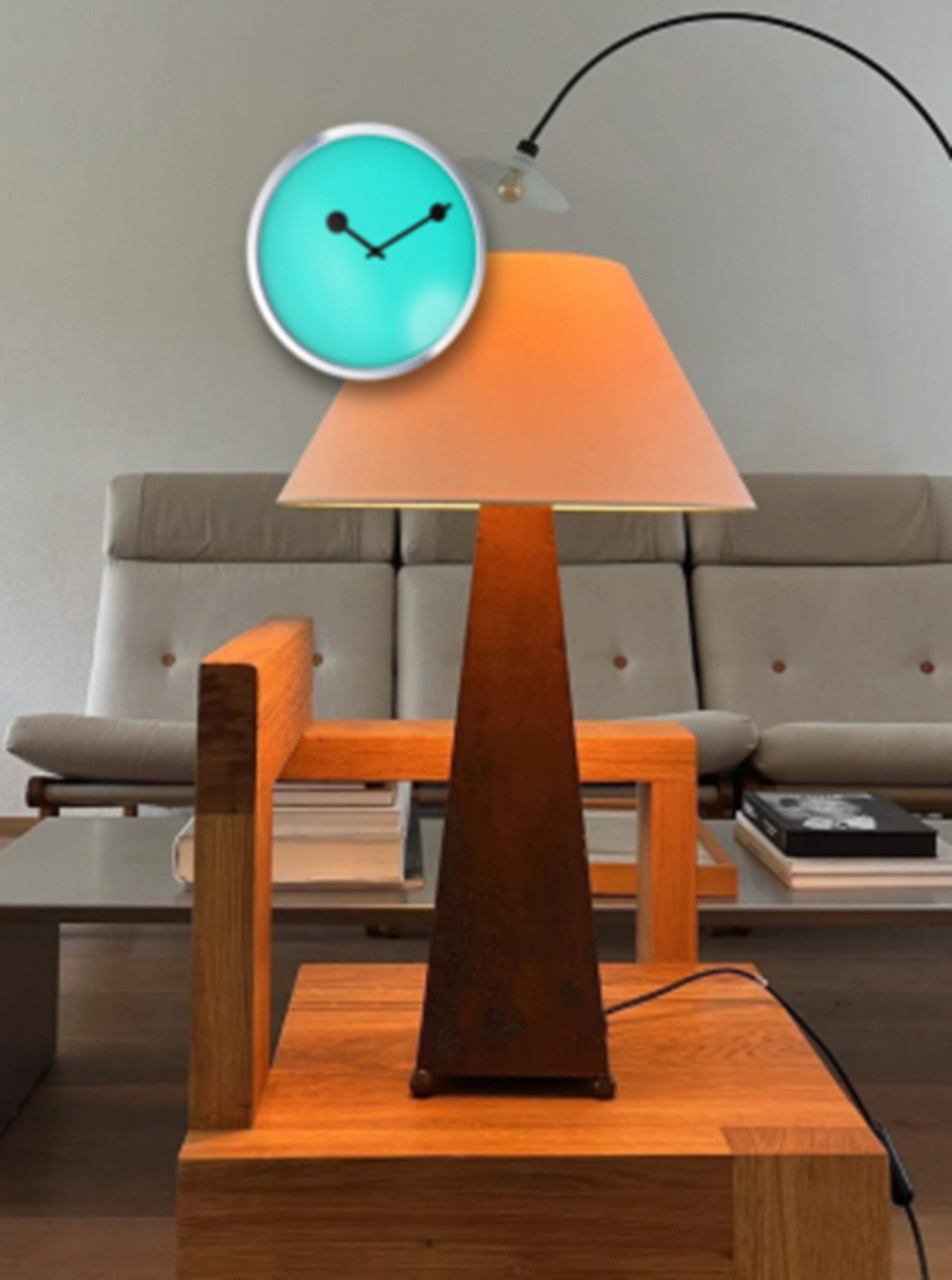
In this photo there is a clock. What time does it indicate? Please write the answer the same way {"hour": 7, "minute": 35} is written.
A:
{"hour": 10, "minute": 10}
